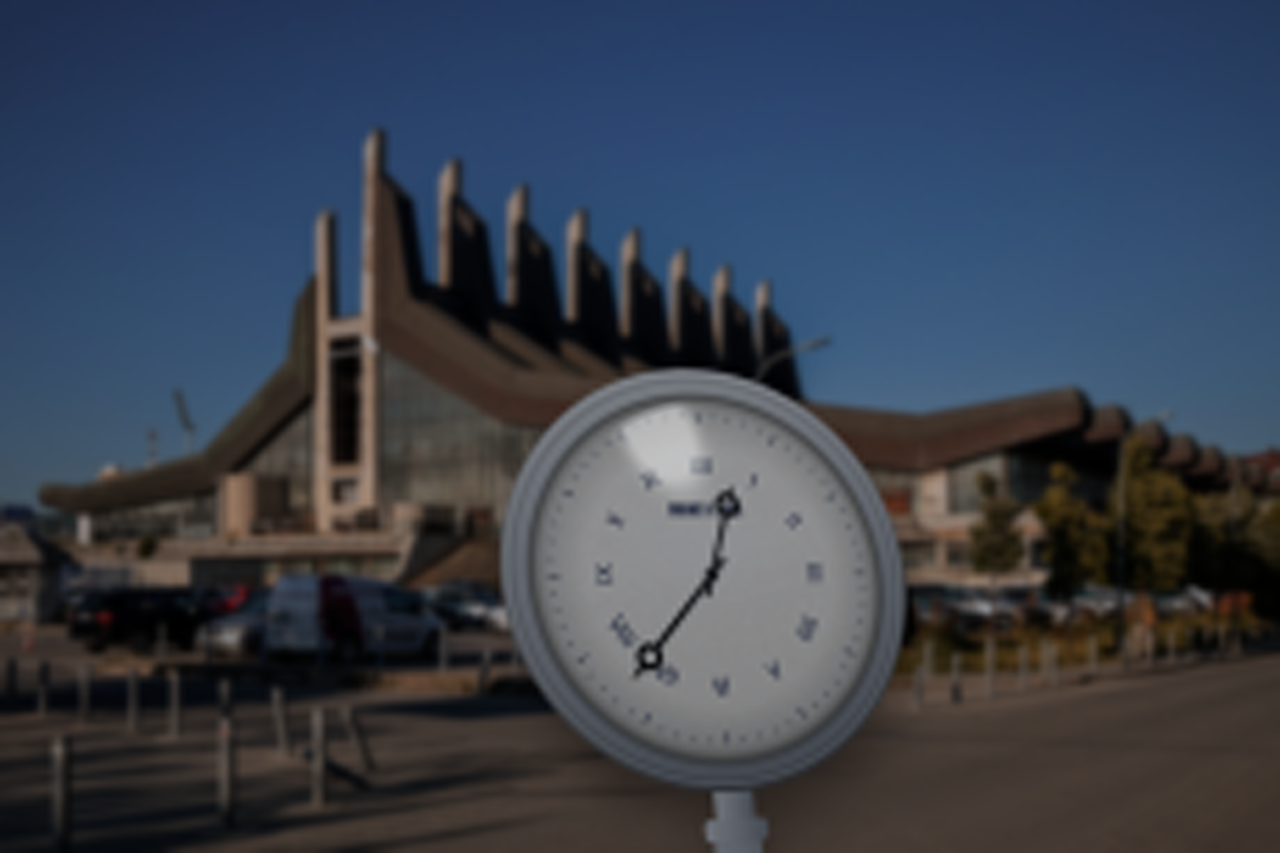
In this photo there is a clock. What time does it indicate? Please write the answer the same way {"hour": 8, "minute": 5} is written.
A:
{"hour": 12, "minute": 37}
